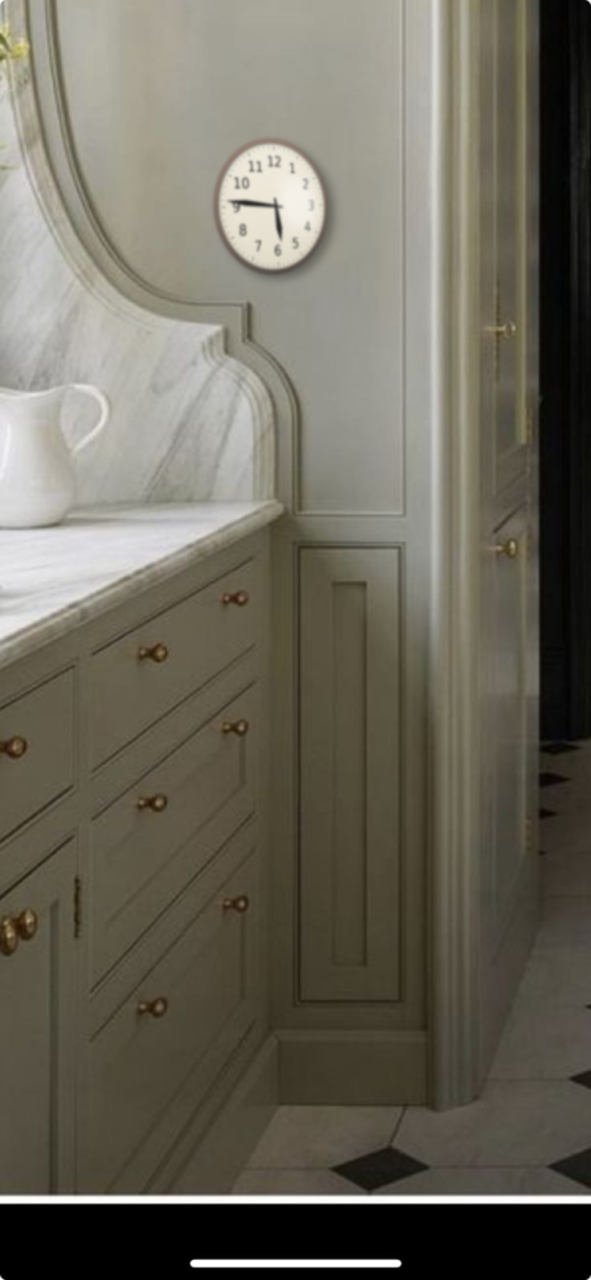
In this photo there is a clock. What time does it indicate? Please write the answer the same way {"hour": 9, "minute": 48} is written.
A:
{"hour": 5, "minute": 46}
